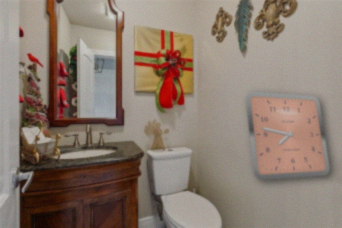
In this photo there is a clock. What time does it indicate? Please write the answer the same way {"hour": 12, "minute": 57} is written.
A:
{"hour": 7, "minute": 47}
